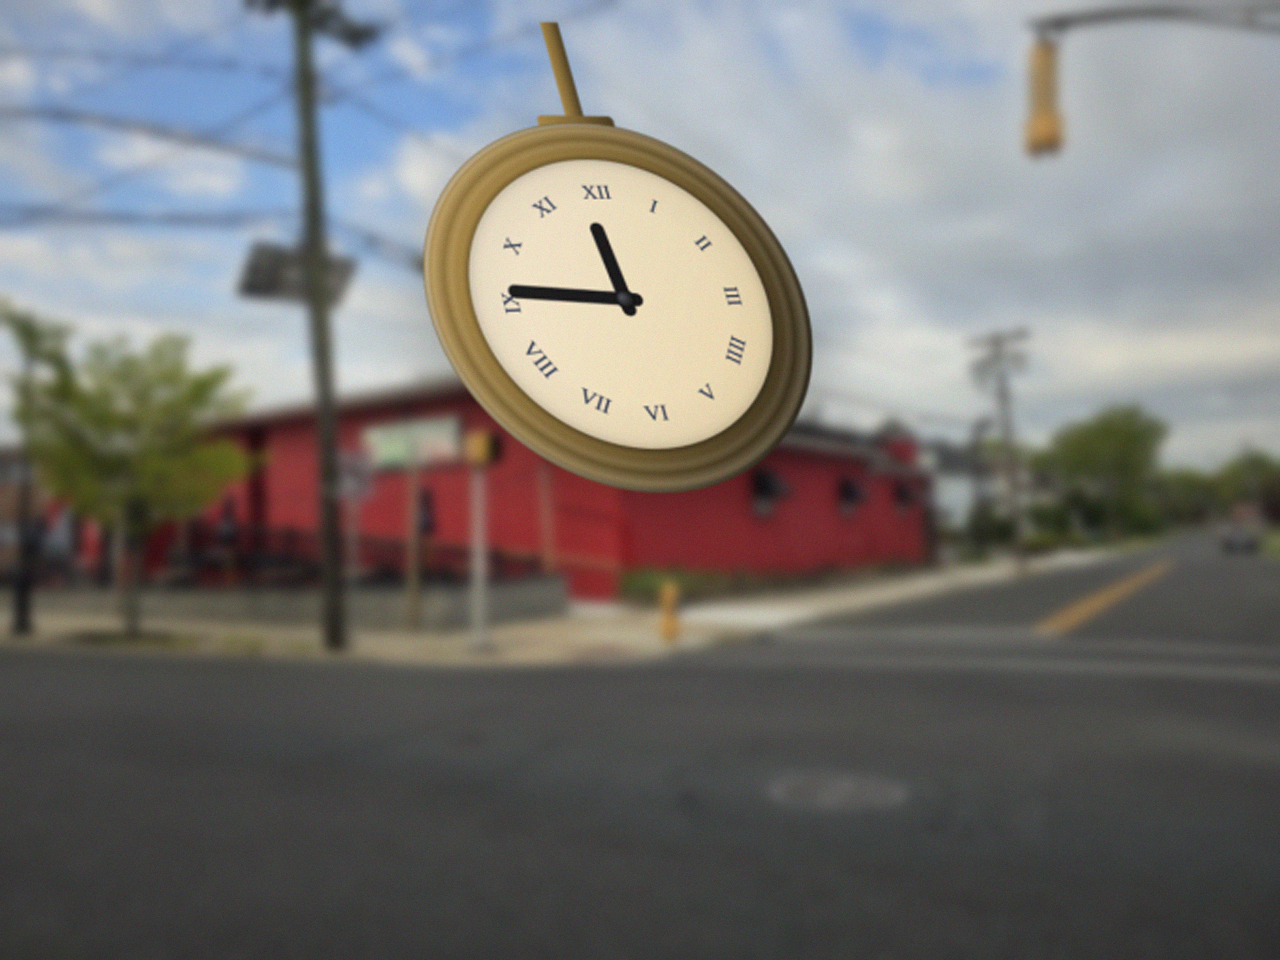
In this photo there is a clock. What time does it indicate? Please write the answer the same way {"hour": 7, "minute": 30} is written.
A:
{"hour": 11, "minute": 46}
